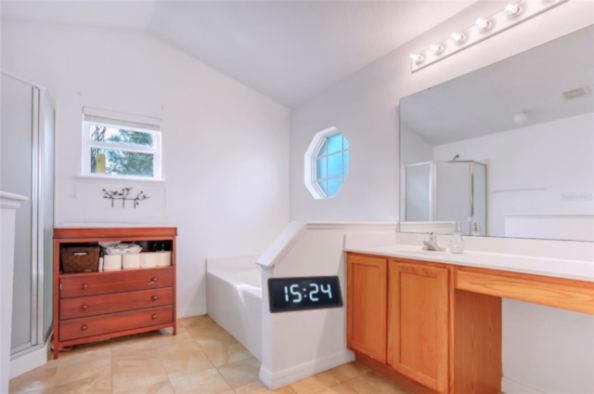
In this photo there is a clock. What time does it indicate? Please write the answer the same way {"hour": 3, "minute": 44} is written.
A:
{"hour": 15, "minute": 24}
